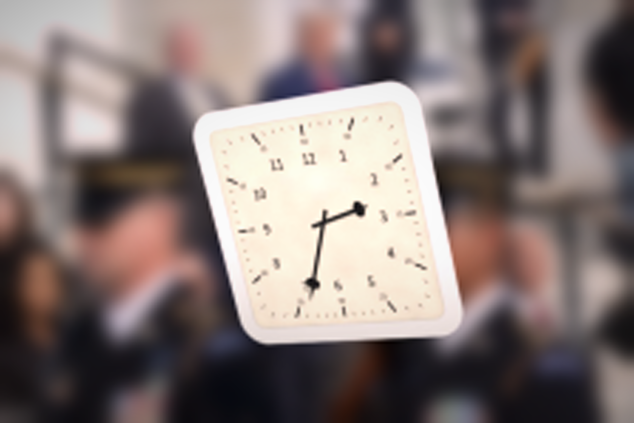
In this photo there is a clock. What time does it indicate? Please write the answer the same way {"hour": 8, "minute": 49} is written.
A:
{"hour": 2, "minute": 34}
